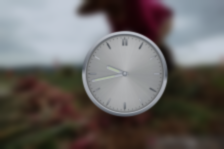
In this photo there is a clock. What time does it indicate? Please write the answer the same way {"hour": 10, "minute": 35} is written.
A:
{"hour": 9, "minute": 43}
